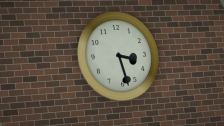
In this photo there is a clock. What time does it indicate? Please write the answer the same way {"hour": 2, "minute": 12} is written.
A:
{"hour": 3, "minute": 28}
